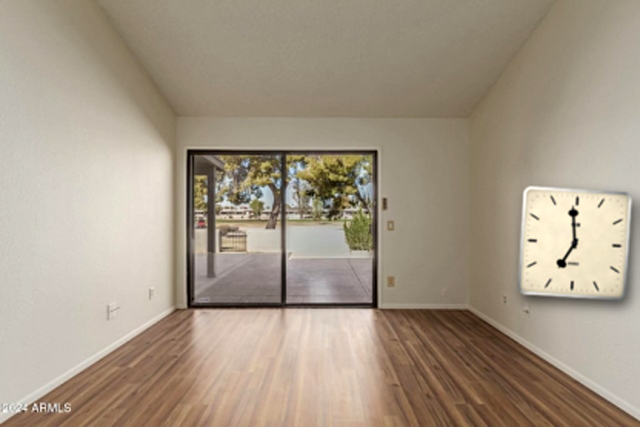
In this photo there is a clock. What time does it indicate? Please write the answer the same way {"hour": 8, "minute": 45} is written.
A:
{"hour": 6, "minute": 59}
